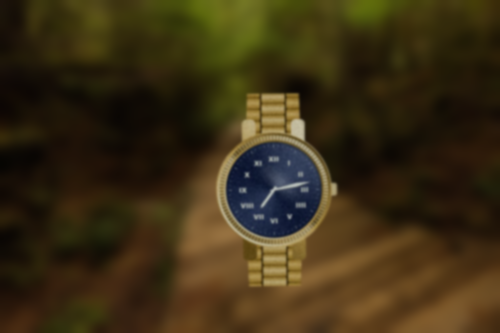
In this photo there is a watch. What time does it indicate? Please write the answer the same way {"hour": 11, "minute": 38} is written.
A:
{"hour": 7, "minute": 13}
